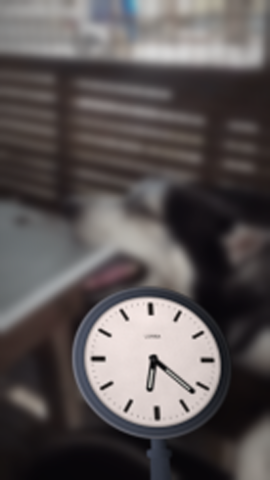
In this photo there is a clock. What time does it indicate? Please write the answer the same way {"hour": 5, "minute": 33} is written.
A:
{"hour": 6, "minute": 22}
